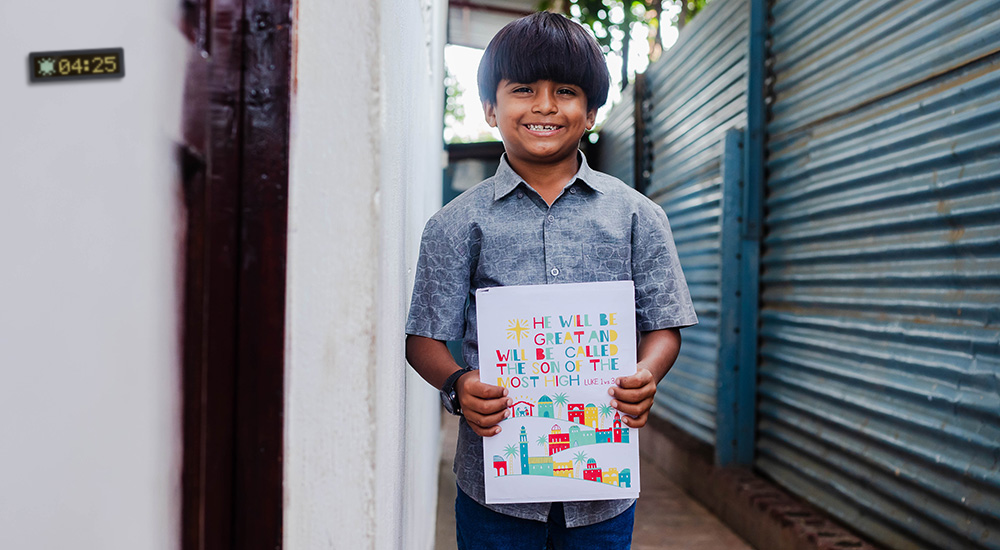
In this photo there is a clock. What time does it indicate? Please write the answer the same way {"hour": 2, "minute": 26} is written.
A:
{"hour": 4, "minute": 25}
